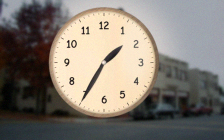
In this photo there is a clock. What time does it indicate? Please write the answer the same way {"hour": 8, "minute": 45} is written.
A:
{"hour": 1, "minute": 35}
